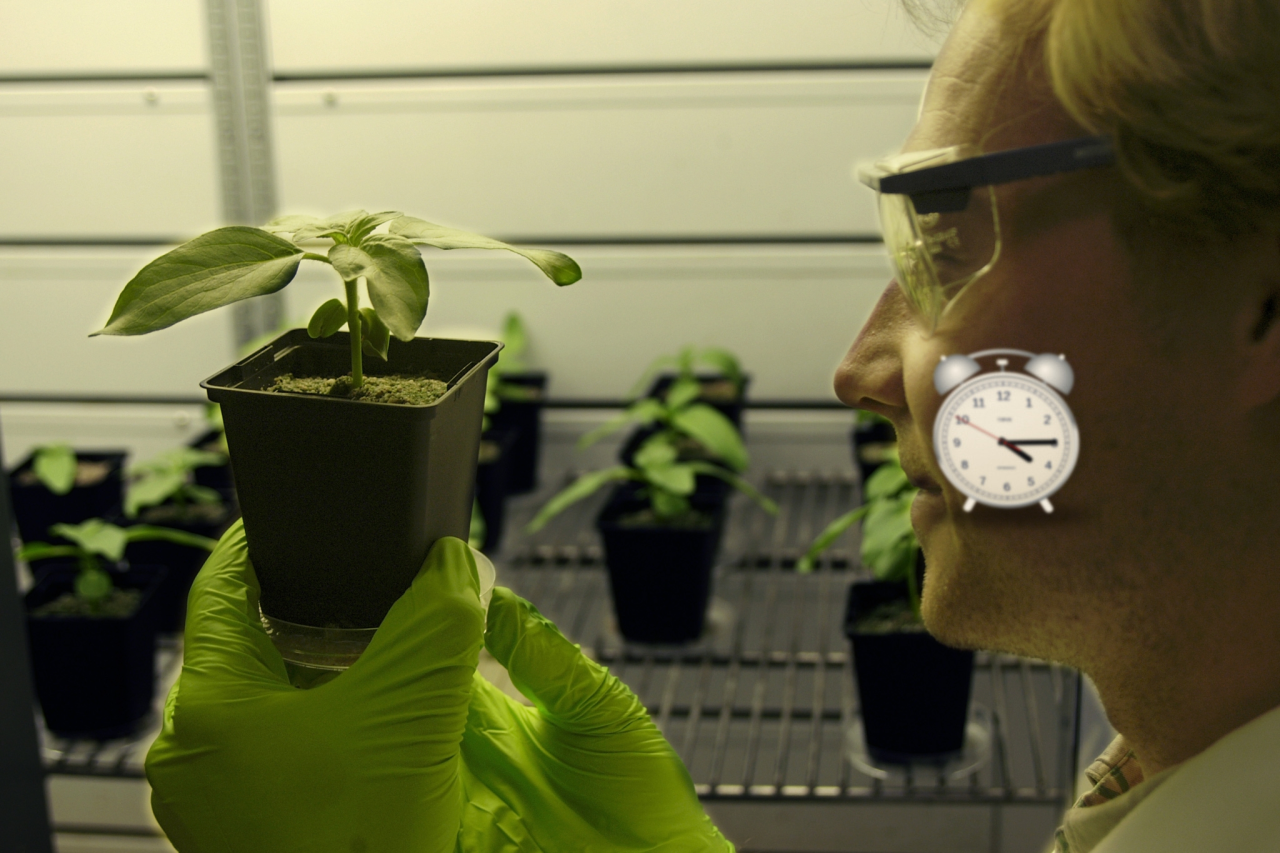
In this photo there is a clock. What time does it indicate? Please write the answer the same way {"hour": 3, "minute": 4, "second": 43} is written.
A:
{"hour": 4, "minute": 14, "second": 50}
